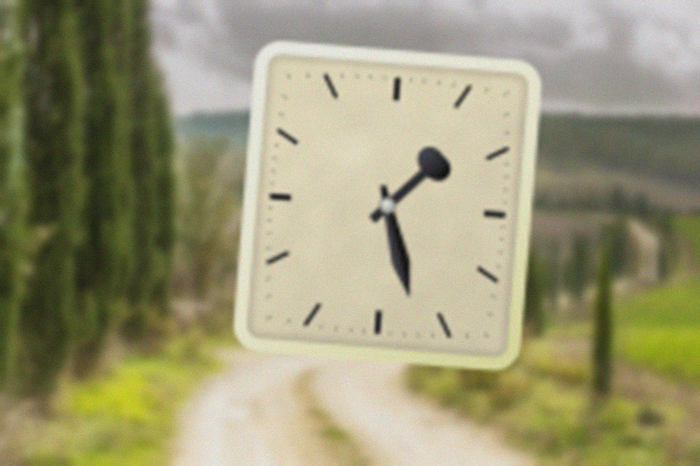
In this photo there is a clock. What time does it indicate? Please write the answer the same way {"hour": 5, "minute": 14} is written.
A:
{"hour": 1, "minute": 27}
